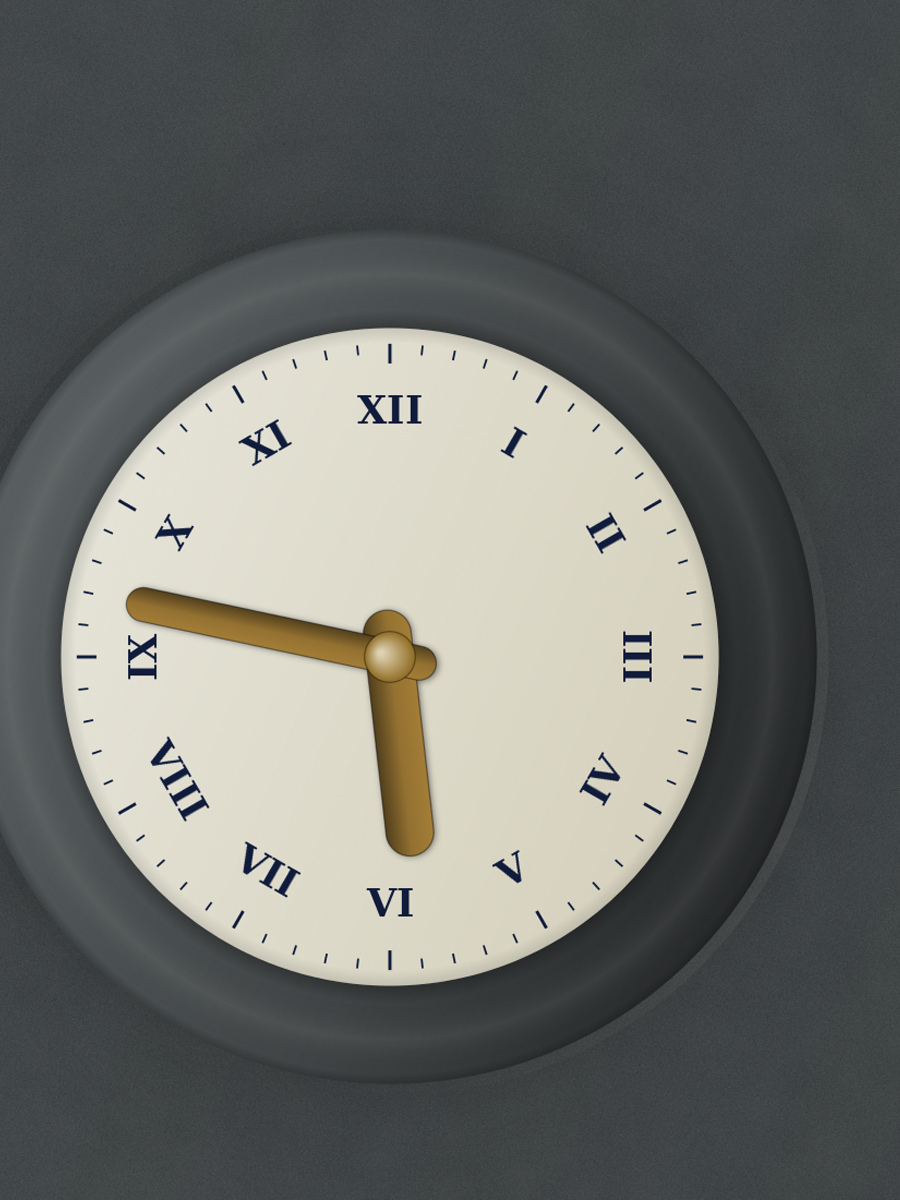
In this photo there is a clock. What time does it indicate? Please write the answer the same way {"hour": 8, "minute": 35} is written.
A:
{"hour": 5, "minute": 47}
